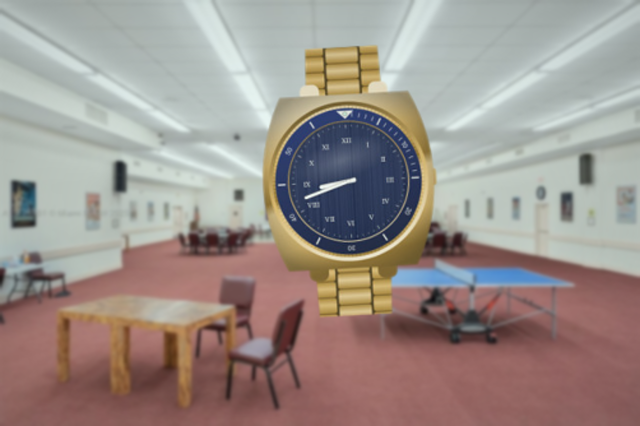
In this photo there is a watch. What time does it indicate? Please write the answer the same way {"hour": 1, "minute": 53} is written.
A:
{"hour": 8, "minute": 42}
